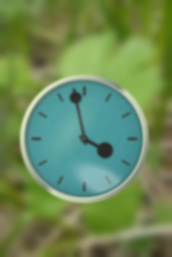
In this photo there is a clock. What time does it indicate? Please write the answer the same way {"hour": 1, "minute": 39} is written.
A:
{"hour": 3, "minute": 58}
